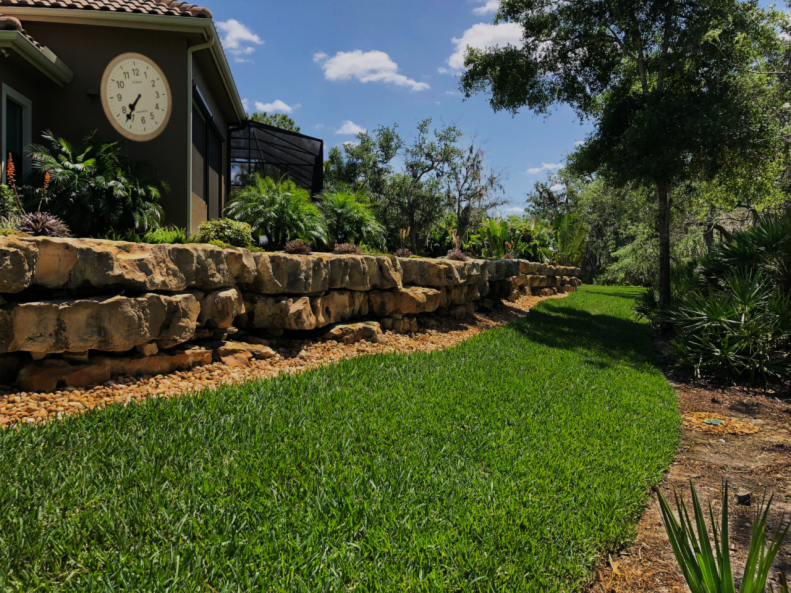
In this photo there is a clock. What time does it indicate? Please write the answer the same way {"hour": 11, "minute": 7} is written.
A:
{"hour": 7, "minute": 37}
